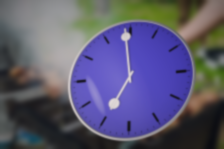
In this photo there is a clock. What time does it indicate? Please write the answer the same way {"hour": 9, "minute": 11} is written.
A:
{"hour": 6, "minute": 59}
